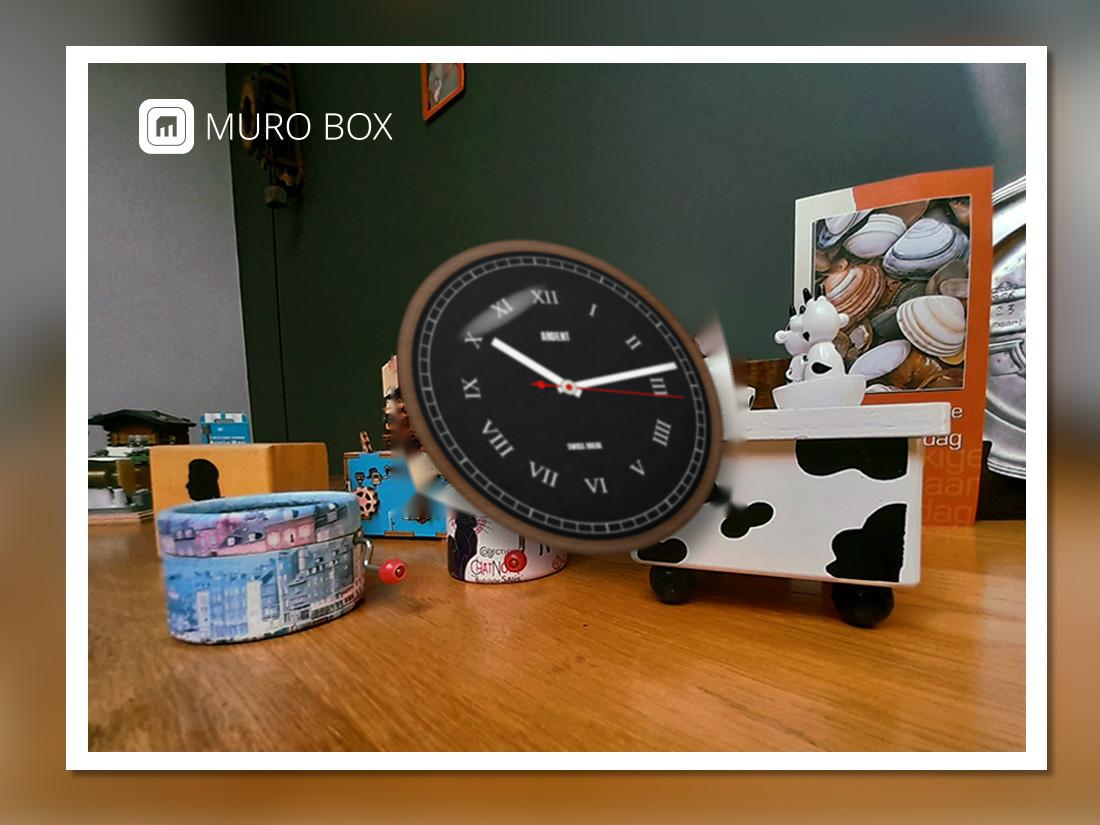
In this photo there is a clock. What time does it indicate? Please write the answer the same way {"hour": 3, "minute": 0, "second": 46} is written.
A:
{"hour": 10, "minute": 13, "second": 16}
